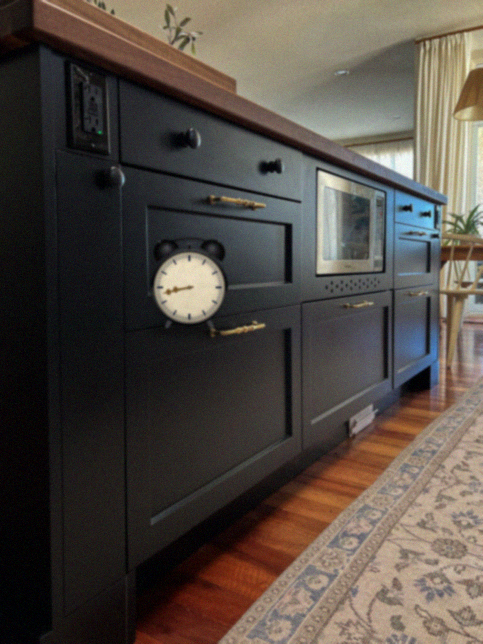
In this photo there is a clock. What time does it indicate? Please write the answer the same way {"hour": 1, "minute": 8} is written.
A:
{"hour": 8, "minute": 43}
